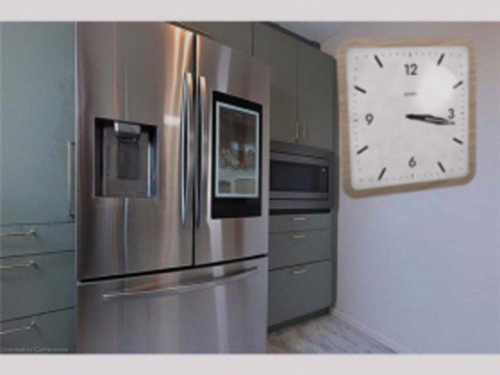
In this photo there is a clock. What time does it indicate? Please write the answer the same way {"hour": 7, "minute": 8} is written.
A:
{"hour": 3, "minute": 17}
